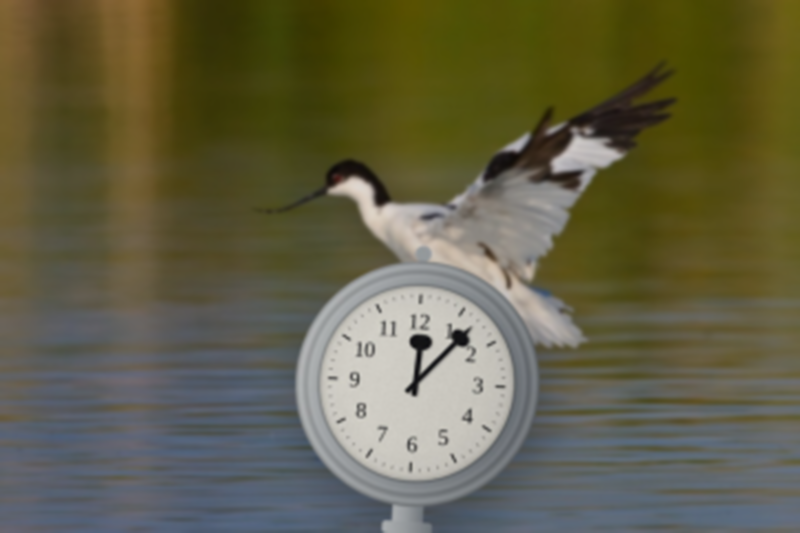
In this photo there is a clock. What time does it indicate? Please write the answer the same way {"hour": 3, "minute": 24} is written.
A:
{"hour": 12, "minute": 7}
